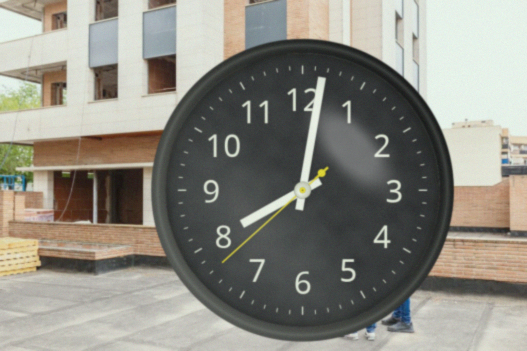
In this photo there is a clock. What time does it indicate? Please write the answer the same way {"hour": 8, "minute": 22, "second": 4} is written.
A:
{"hour": 8, "minute": 1, "second": 38}
